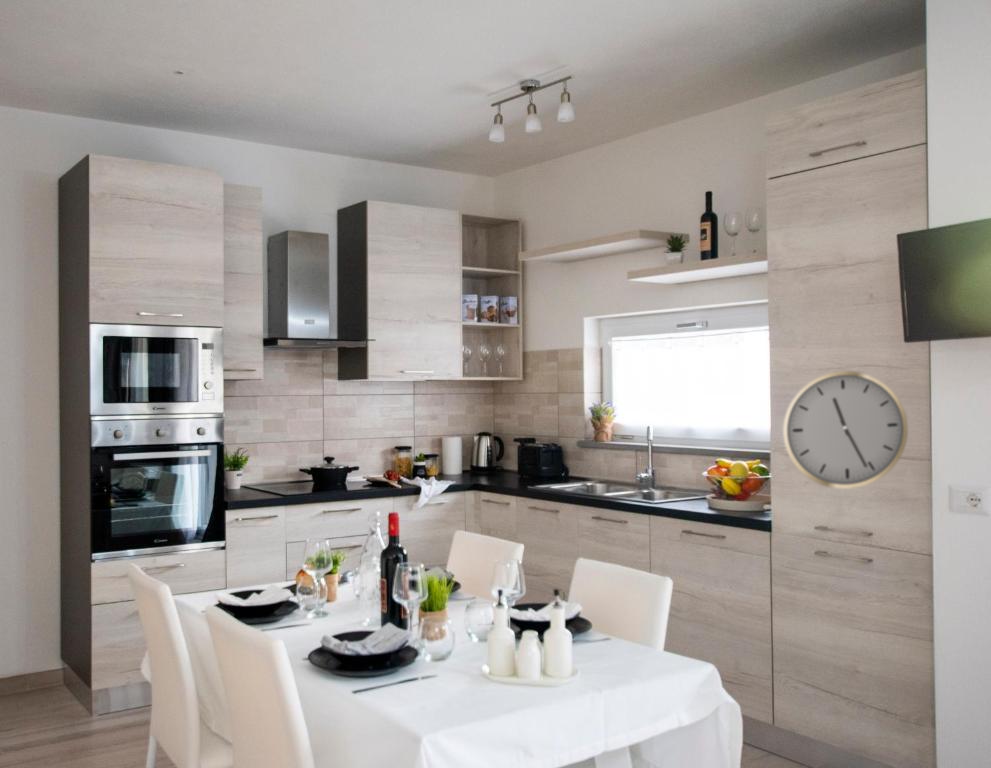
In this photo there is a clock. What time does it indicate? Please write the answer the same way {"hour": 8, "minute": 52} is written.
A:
{"hour": 11, "minute": 26}
